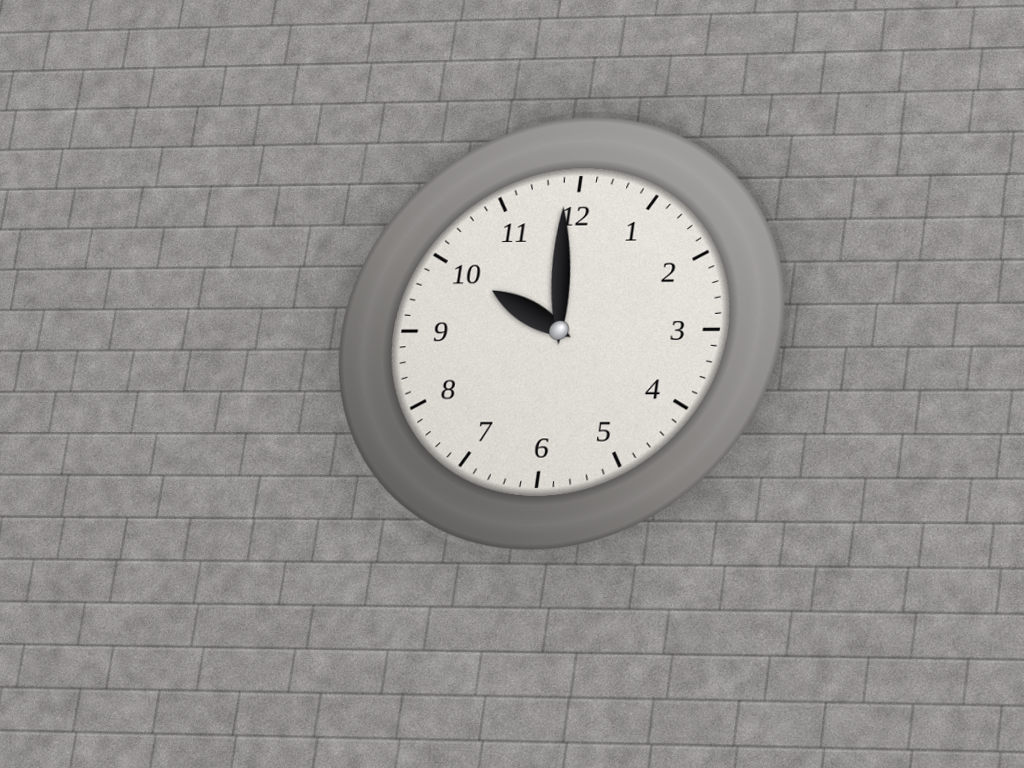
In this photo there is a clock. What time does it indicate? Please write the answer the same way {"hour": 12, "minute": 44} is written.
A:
{"hour": 9, "minute": 59}
